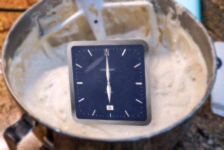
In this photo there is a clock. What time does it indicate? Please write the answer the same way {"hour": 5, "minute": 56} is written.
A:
{"hour": 6, "minute": 0}
